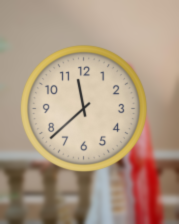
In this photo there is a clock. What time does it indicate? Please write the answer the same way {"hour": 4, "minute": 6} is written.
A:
{"hour": 11, "minute": 38}
